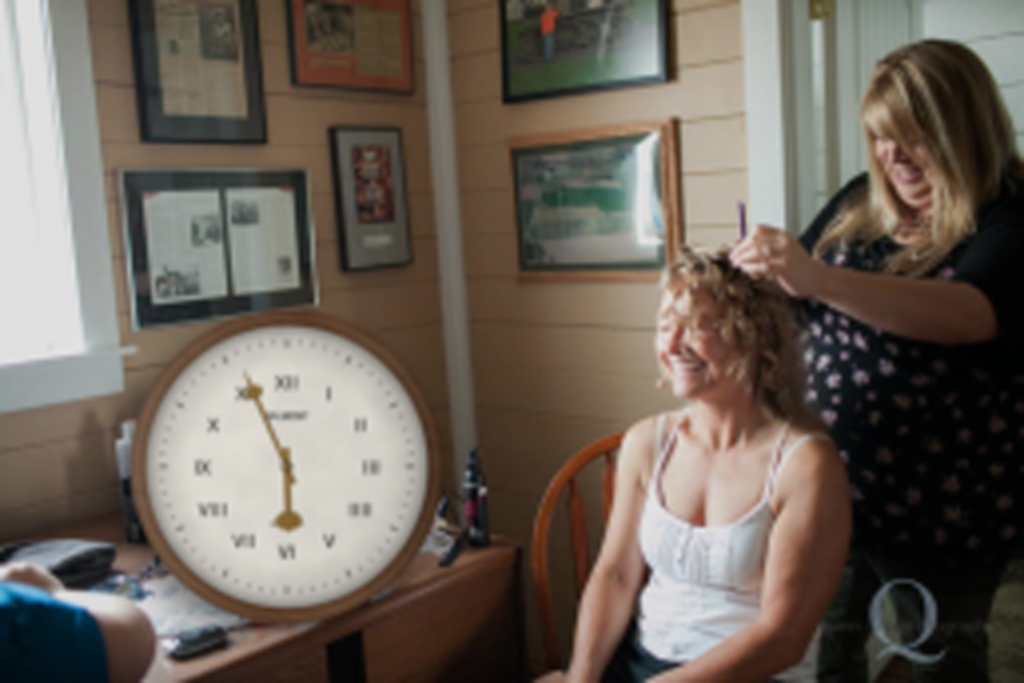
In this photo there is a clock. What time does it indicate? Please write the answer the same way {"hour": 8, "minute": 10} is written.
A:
{"hour": 5, "minute": 56}
